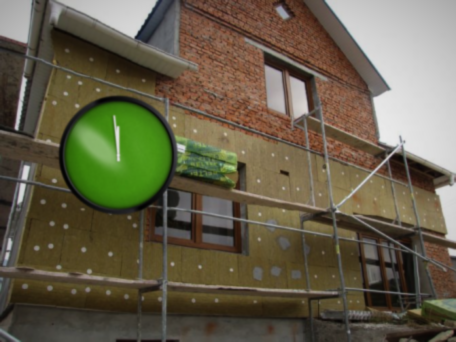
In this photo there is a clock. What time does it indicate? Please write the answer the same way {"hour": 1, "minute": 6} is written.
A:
{"hour": 11, "minute": 59}
